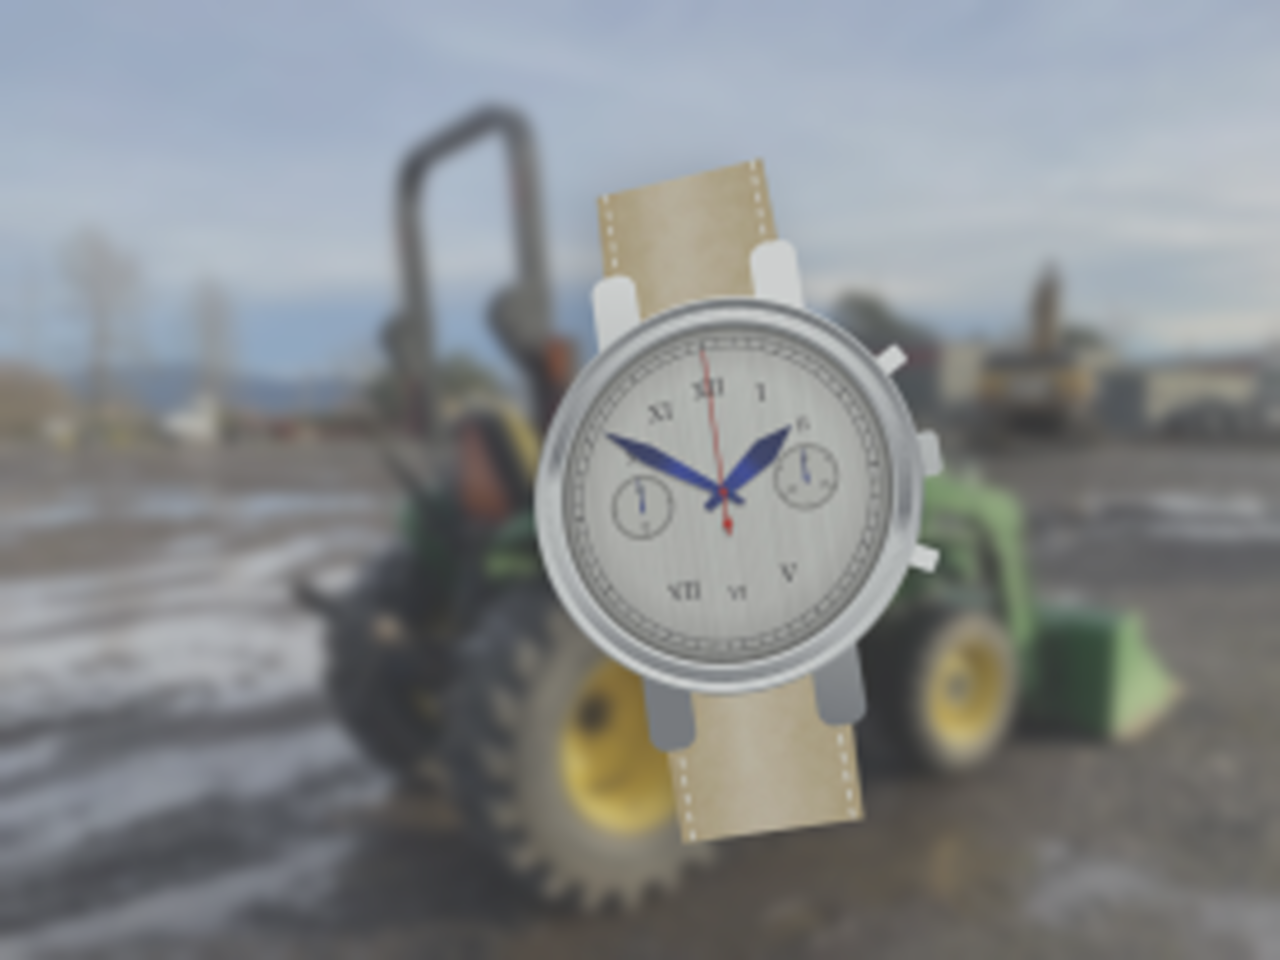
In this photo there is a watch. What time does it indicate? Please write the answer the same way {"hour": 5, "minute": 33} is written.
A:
{"hour": 1, "minute": 51}
